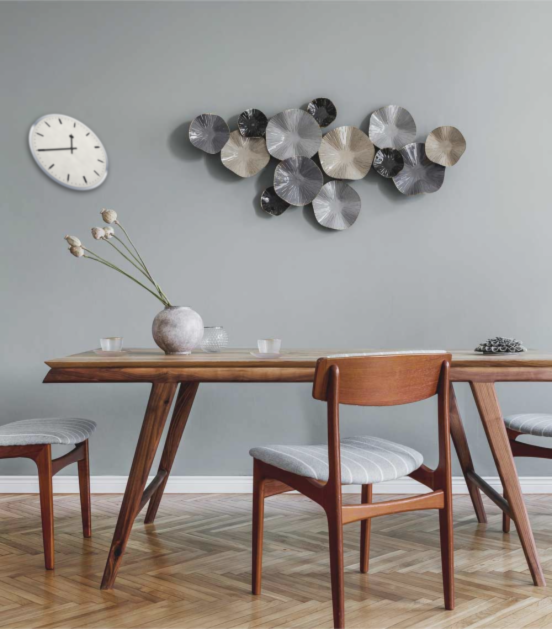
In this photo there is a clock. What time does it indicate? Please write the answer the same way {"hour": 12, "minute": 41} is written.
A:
{"hour": 12, "minute": 45}
